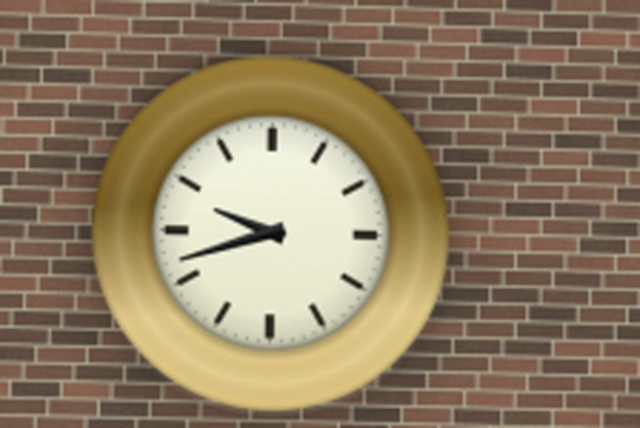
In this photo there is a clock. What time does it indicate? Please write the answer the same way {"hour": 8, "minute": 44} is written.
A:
{"hour": 9, "minute": 42}
